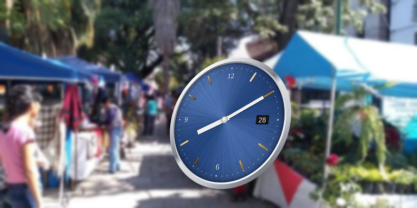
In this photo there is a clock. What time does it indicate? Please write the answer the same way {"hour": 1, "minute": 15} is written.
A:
{"hour": 8, "minute": 10}
